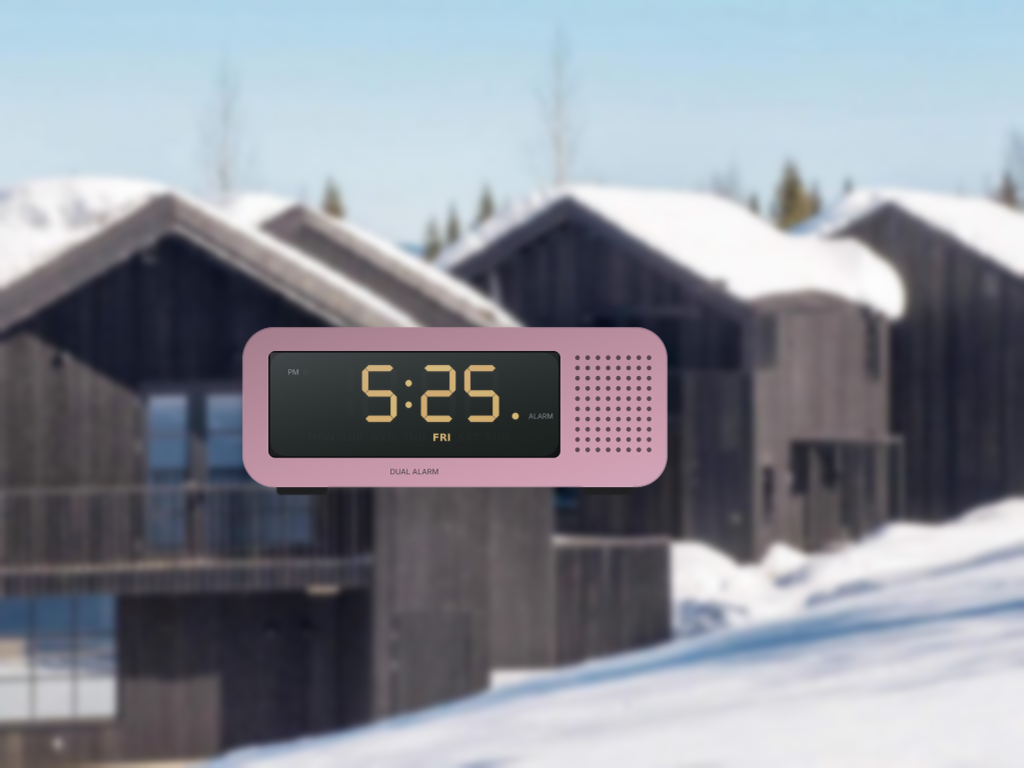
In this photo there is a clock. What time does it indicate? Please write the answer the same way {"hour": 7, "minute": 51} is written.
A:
{"hour": 5, "minute": 25}
